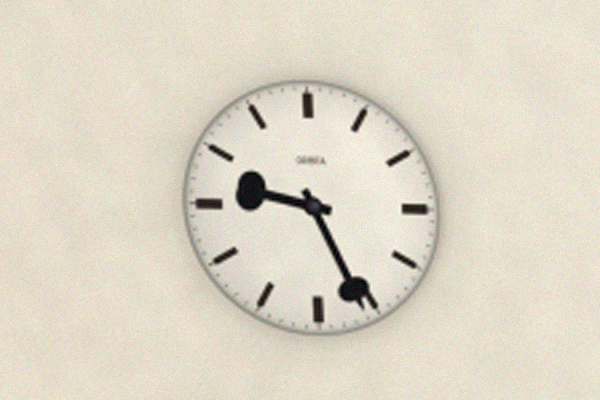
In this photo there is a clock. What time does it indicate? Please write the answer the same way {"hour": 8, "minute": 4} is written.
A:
{"hour": 9, "minute": 26}
